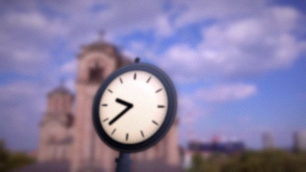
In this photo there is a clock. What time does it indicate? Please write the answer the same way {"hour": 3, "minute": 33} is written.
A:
{"hour": 9, "minute": 38}
